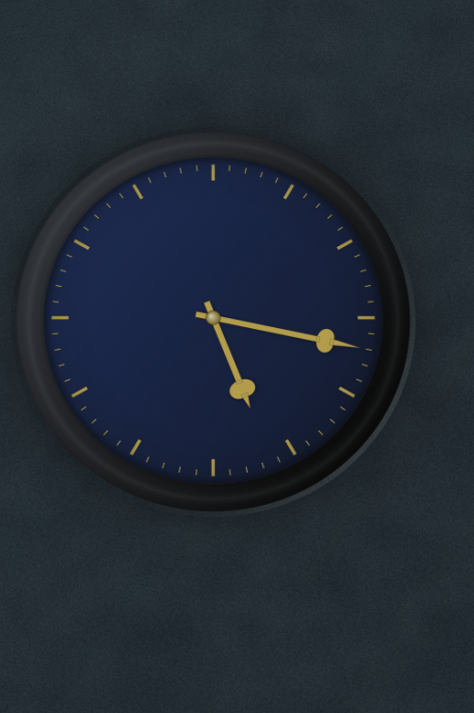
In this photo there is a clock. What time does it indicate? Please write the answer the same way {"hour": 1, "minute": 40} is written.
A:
{"hour": 5, "minute": 17}
